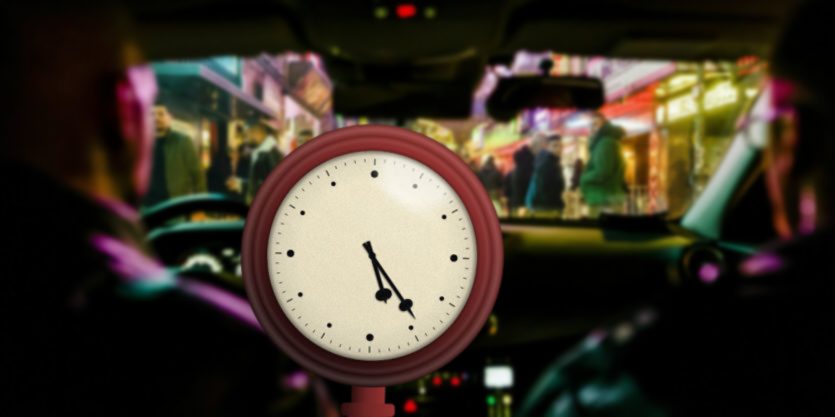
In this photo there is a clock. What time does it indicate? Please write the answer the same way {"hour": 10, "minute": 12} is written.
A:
{"hour": 5, "minute": 24}
